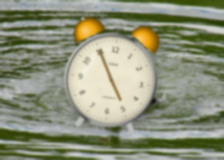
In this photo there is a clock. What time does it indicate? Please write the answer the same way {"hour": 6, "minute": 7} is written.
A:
{"hour": 4, "minute": 55}
